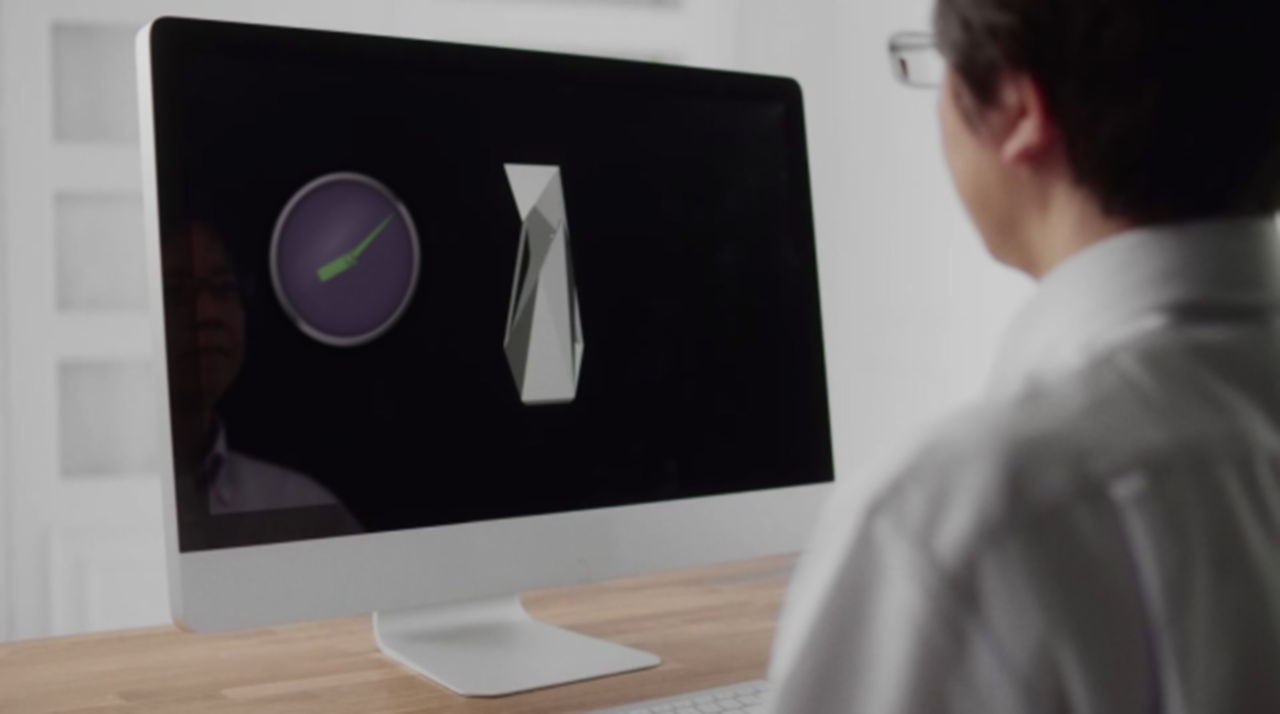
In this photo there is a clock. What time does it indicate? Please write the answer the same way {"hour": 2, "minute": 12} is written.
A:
{"hour": 8, "minute": 8}
